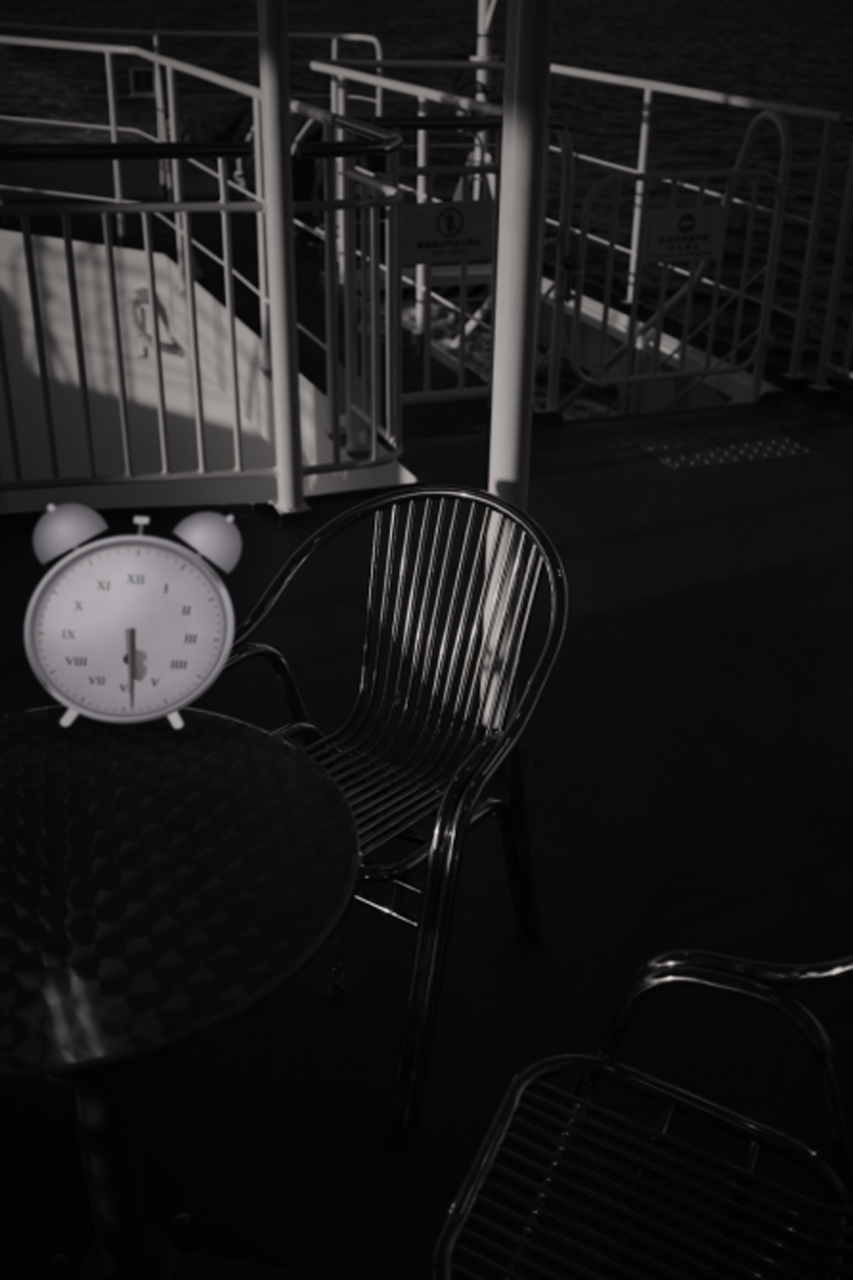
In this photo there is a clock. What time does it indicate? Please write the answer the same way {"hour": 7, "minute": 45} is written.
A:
{"hour": 5, "minute": 29}
